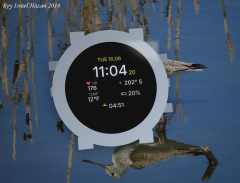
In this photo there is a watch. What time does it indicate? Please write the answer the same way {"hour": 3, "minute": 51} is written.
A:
{"hour": 11, "minute": 4}
